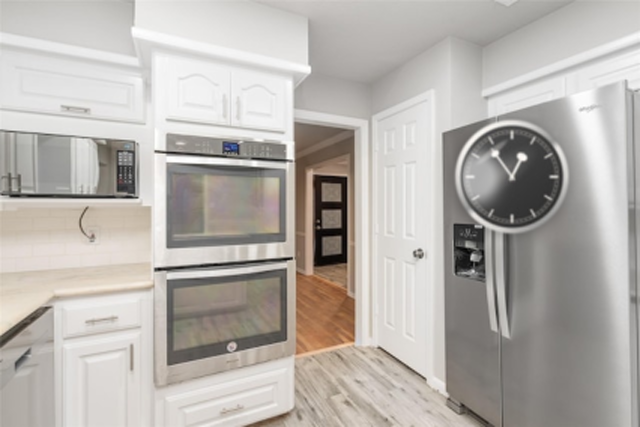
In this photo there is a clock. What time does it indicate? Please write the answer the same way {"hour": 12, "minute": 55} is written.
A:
{"hour": 12, "minute": 54}
